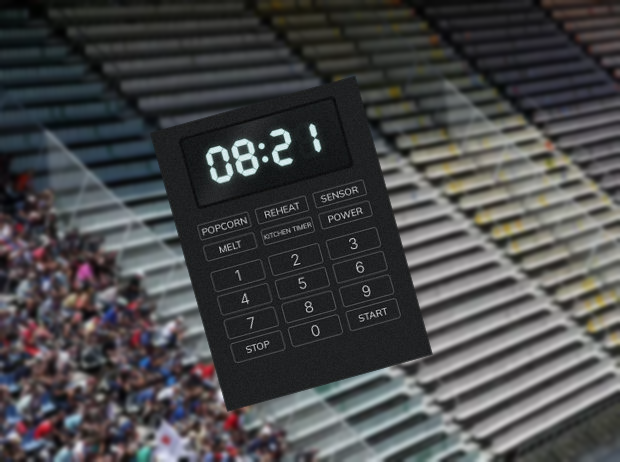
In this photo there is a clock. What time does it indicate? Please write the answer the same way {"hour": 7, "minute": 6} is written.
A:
{"hour": 8, "minute": 21}
